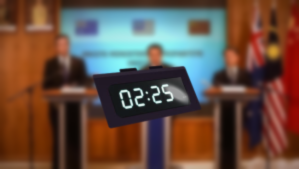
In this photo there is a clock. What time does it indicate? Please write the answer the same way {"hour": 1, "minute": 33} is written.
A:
{"hour": 2, "minute": 25}
